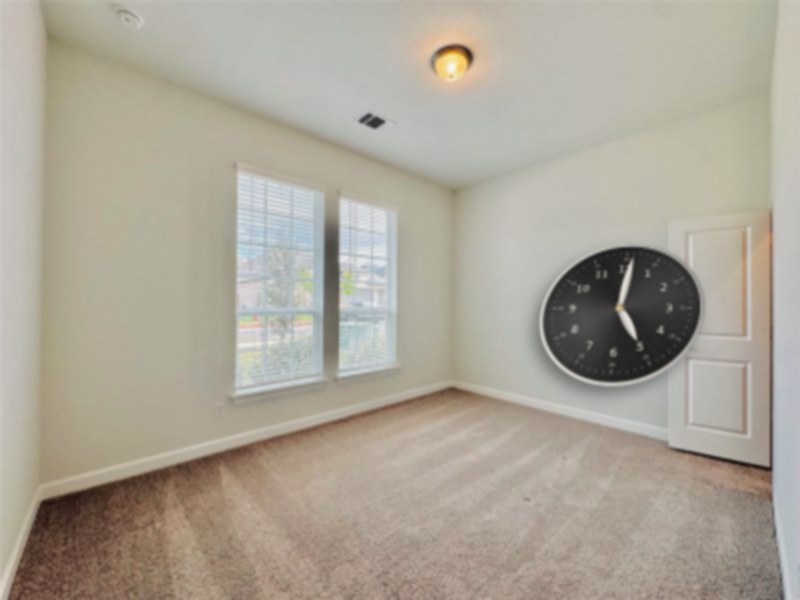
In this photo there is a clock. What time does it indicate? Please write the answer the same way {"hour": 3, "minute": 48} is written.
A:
{"hour": 5, "minute": 1}
